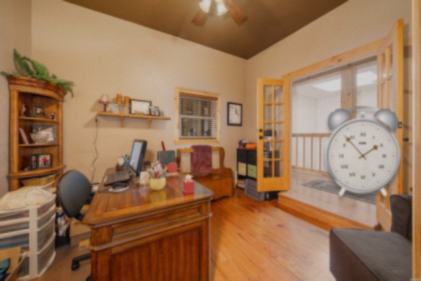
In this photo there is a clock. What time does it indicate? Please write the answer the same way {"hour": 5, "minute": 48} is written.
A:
{"hour": 1, "minute": 53}
